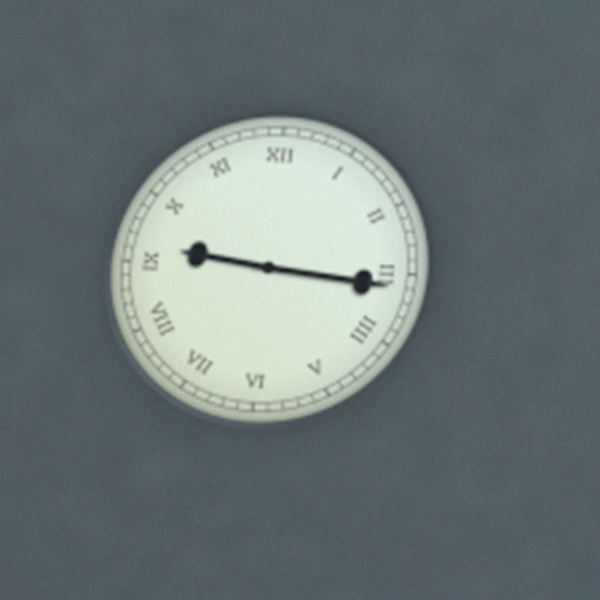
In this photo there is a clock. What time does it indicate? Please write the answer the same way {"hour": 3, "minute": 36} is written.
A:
{"hour": 9, "minute": 16}
